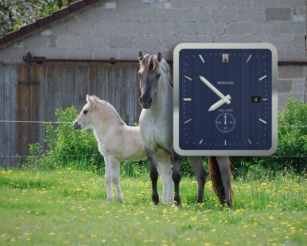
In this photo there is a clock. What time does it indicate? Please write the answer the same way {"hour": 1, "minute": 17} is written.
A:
{"hour": 7, "minute": 52}
